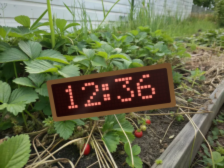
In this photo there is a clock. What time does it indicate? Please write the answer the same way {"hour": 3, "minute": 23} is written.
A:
{"hour": 12, "minute": 36}
